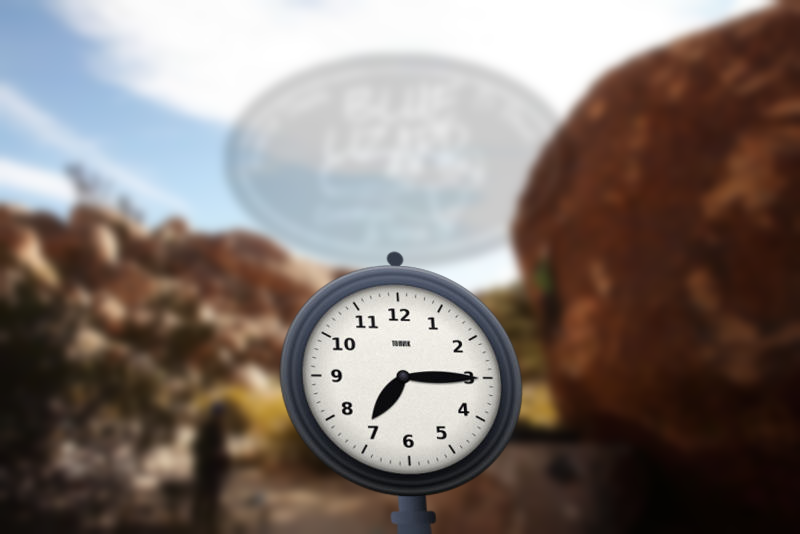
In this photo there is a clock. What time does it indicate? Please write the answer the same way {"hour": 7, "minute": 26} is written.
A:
{"hour": 7, "minute": 15}
